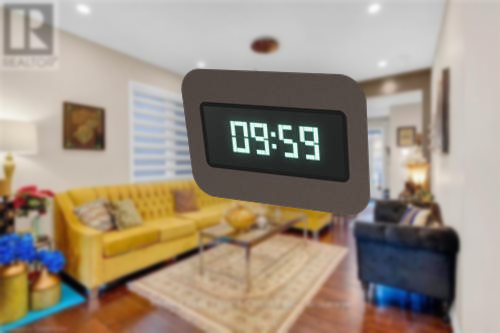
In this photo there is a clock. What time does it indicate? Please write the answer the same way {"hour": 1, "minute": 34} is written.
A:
{"hour": 9, "minute": 59}
